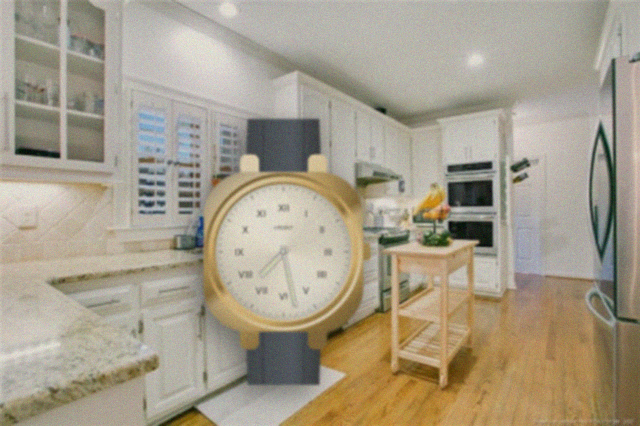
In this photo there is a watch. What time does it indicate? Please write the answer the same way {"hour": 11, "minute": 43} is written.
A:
{"hour": 7, "minute": 28}
